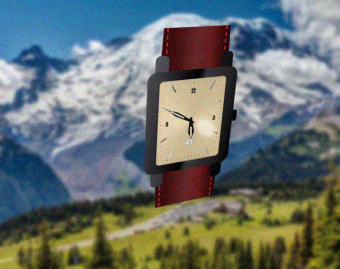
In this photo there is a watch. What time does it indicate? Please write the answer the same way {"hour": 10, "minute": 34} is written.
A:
{"hour": 5, "minute": 50}
